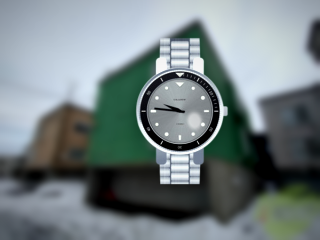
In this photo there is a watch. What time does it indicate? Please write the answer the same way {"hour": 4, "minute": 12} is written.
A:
{"hour": 9, "minute": 46}
